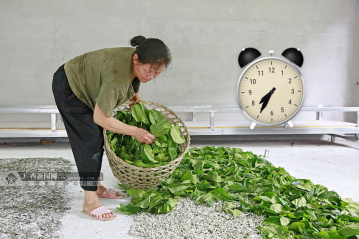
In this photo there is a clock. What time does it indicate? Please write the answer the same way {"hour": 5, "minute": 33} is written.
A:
{"hour": 7, "minute": 35}
